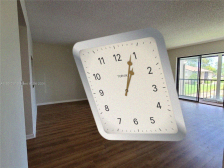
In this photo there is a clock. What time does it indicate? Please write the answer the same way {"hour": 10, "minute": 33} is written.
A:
{"hour": 1, "minute": 4}
